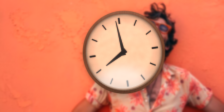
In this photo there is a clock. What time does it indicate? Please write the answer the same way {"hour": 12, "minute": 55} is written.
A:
{"hour": 7, "minute": 59}
